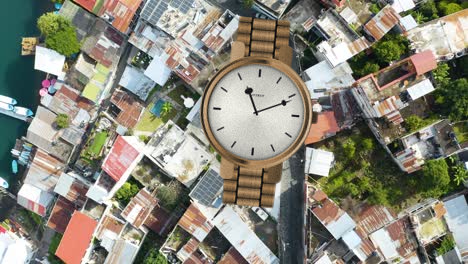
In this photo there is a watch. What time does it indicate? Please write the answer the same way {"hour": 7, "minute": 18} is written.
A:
{"hour": 11, "minute": 11}
